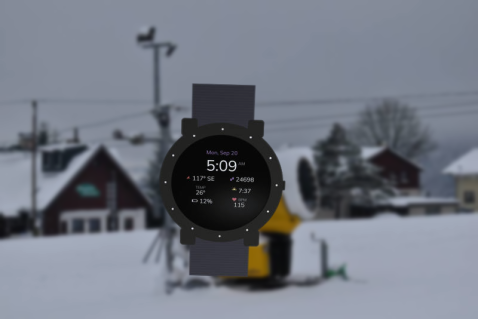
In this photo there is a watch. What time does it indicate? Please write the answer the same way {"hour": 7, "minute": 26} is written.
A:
{"hour": 5, "minute": 9}
